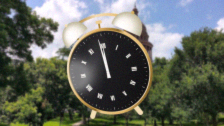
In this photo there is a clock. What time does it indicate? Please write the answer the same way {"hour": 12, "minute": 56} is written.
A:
{"hour": 11, "minute": 59}
